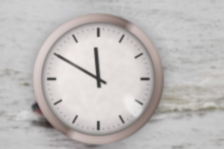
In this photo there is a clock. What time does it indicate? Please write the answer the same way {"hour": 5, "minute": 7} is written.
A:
{"hour": 11, "minute": 50}
